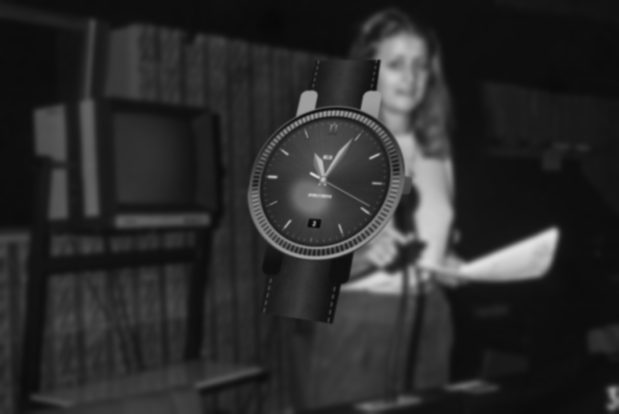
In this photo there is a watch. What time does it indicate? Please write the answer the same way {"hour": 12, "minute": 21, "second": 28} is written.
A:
{"hour": 11, "minute": 4, "second": 19}
